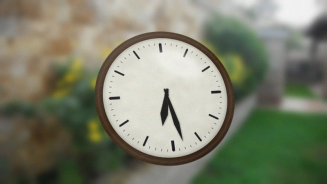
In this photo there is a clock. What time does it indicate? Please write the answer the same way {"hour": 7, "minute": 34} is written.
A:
{"hour": 6, "minute": 28}
